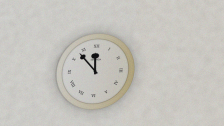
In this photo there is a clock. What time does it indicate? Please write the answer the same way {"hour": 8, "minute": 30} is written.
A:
{"hour": 11, "minute": 53}
